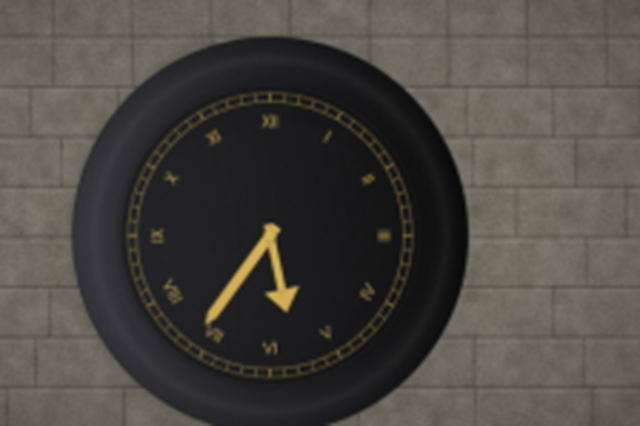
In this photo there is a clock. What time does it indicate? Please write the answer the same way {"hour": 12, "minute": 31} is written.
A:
{"hour": 5, "minute": 36}
